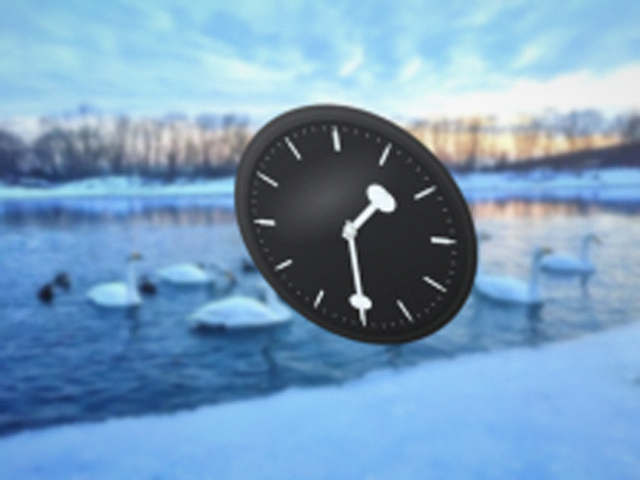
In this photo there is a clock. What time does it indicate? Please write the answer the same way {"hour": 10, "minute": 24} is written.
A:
{"hour": 1, "minute": 30}
